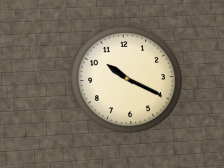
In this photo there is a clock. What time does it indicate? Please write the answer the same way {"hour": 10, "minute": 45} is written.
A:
{"hour": 10, "minute": 20}
